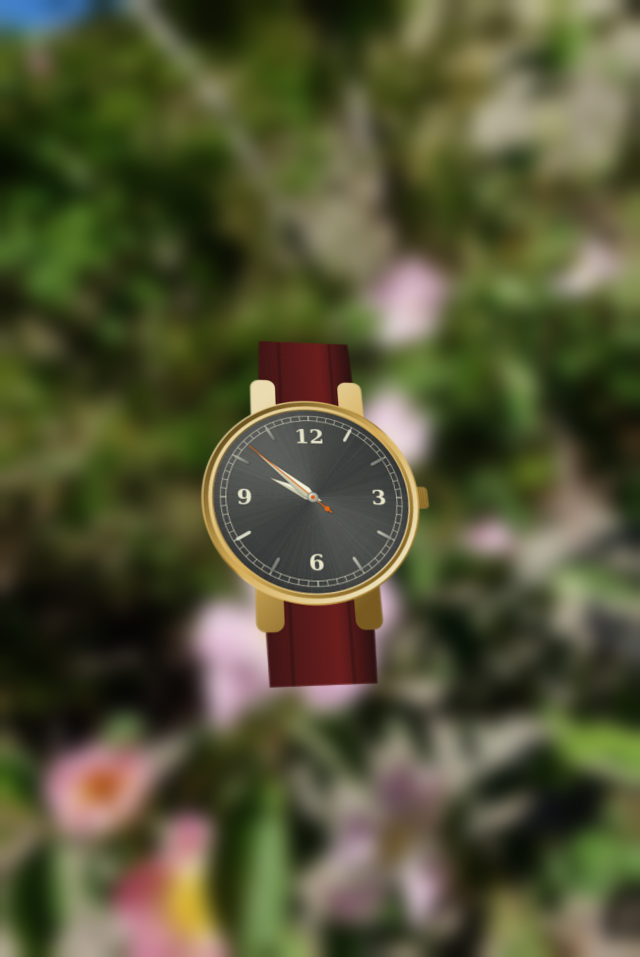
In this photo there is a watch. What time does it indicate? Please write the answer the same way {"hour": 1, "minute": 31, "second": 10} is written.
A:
{"hour": 9, "minute": 51, "second": 52}
